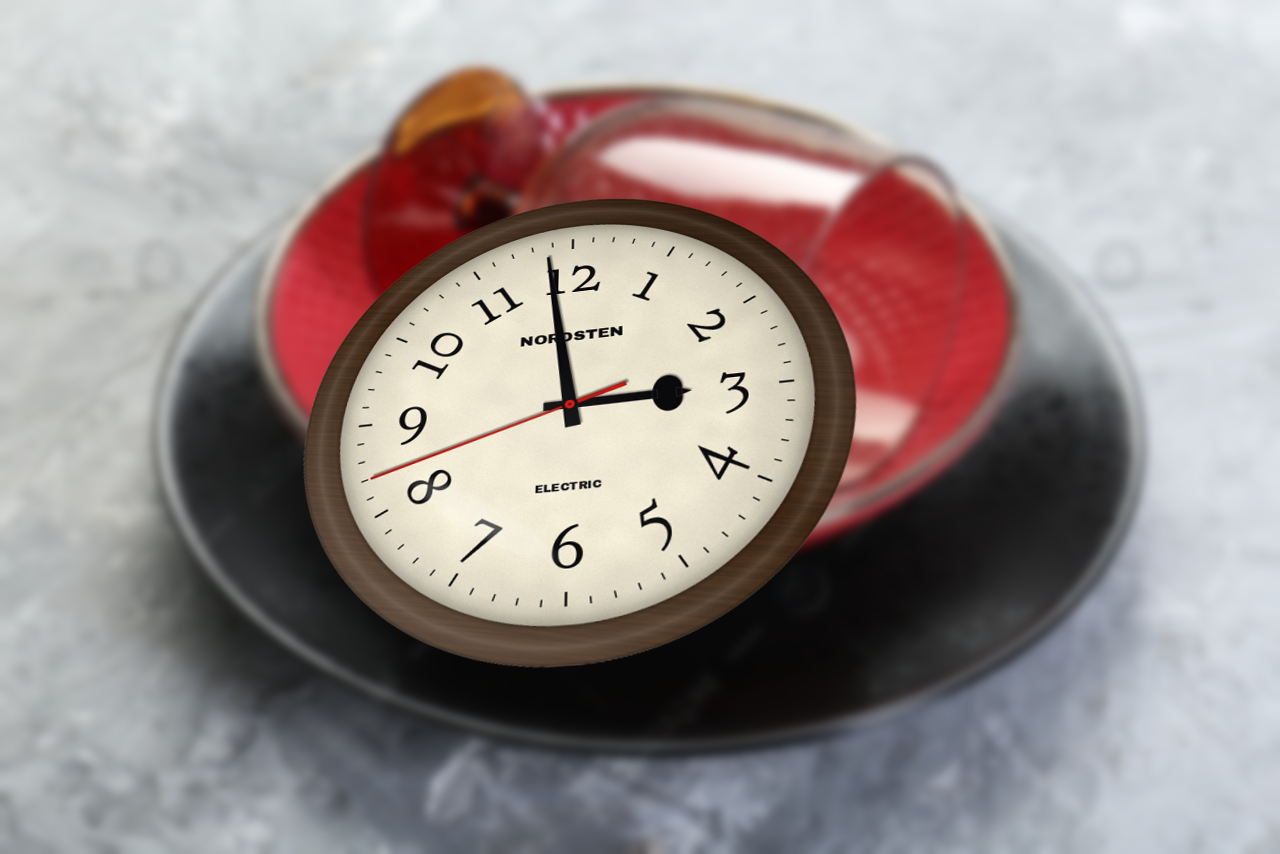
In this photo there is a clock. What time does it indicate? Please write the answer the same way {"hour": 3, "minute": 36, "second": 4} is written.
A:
{"hour": 2, "minute": 58, "second": 42}
